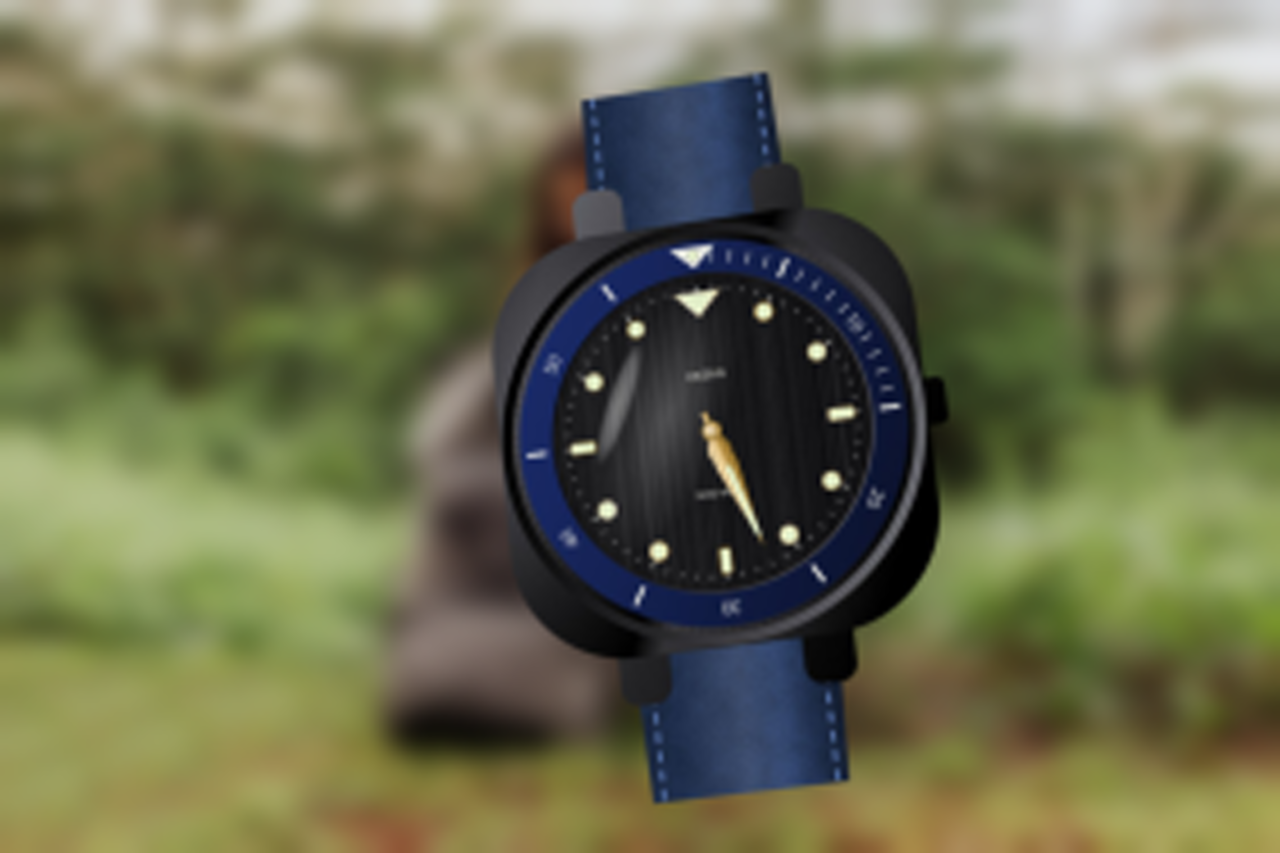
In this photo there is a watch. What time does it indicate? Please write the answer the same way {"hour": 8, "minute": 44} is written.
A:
{"hour": 5, "minute": 27}
